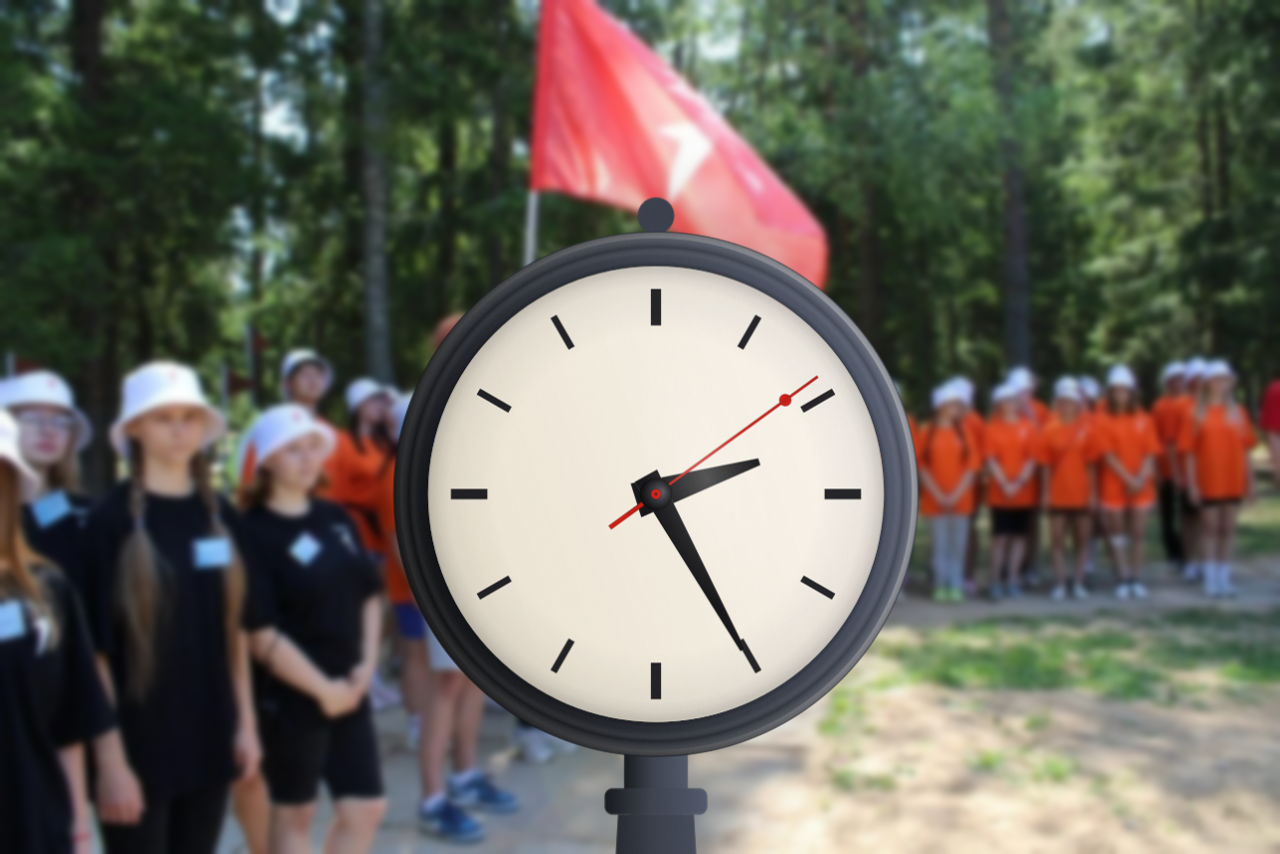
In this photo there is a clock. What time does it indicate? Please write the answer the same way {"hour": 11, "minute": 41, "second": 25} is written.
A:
{"hour": 2, "minute": 25, "second": 9}
